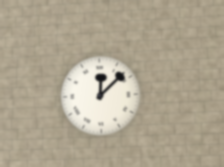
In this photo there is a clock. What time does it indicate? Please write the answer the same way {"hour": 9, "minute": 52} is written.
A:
{"hour": 12, "minute": 8}
